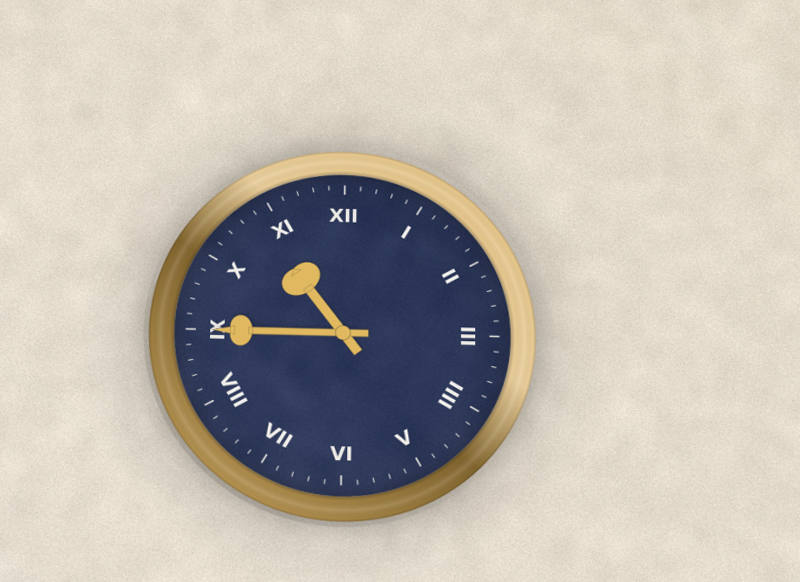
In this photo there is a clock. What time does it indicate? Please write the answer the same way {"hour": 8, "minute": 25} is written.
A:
{"hour": 10, "minute": 45}
